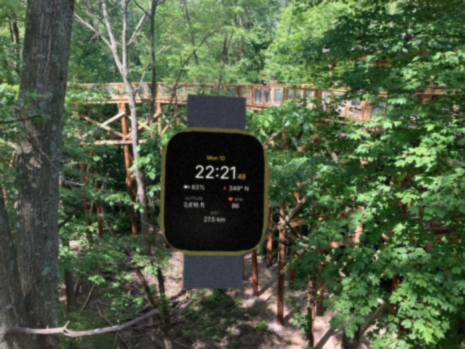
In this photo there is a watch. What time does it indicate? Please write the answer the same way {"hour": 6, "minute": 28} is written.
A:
{"hour": 22, "minute": 21}
